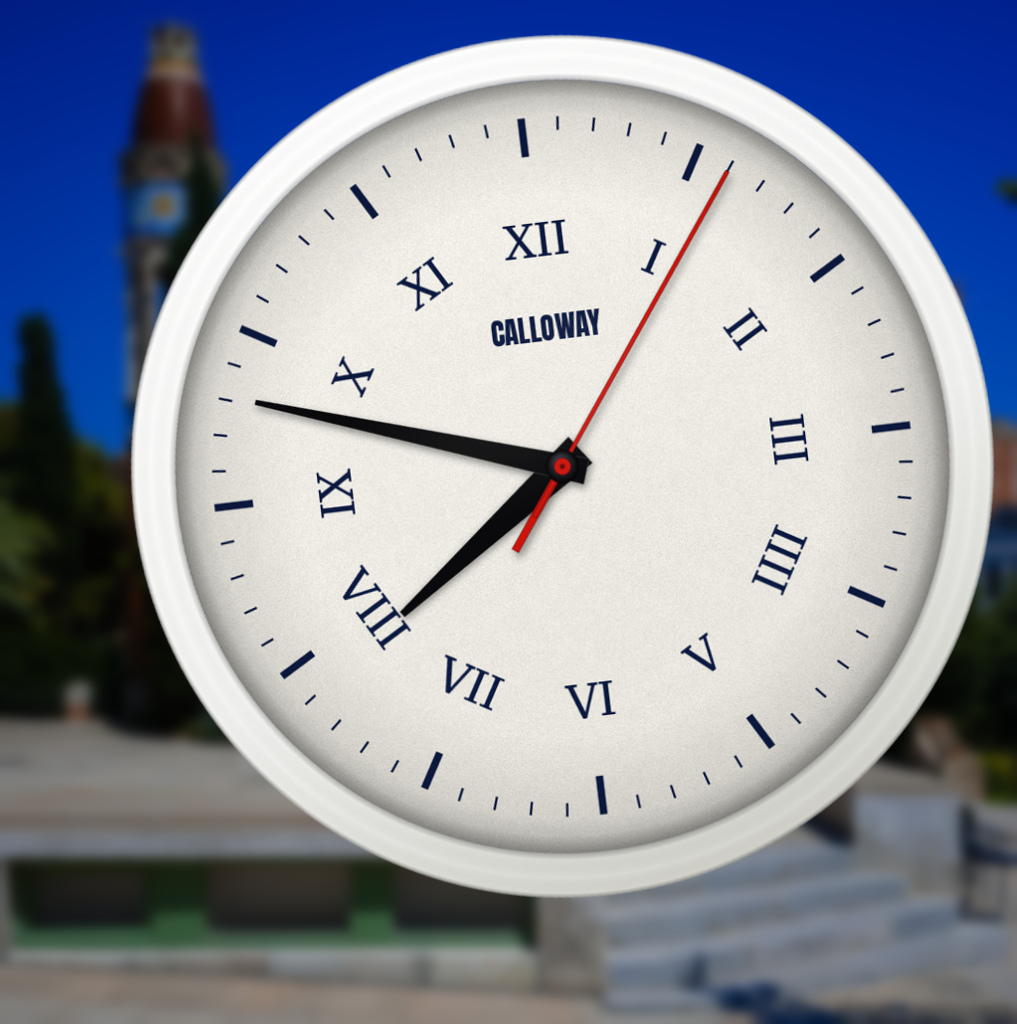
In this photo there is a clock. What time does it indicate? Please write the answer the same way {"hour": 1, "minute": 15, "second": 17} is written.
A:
{"hour": 7, "minute": 48, "second": 6}
